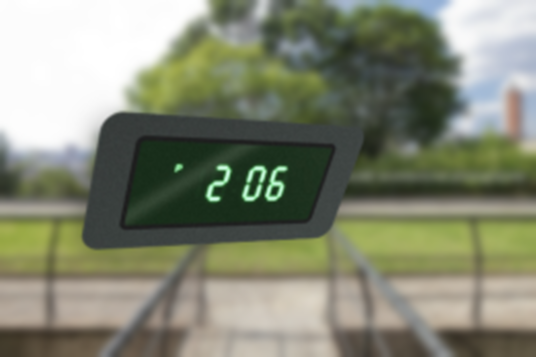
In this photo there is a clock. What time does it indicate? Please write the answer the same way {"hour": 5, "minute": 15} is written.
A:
{"hour": 2, "minute": 6}
